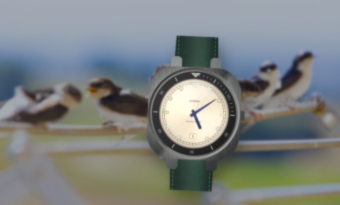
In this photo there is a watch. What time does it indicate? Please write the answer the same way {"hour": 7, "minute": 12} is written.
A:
{"hour": 5, "minute": 9}
